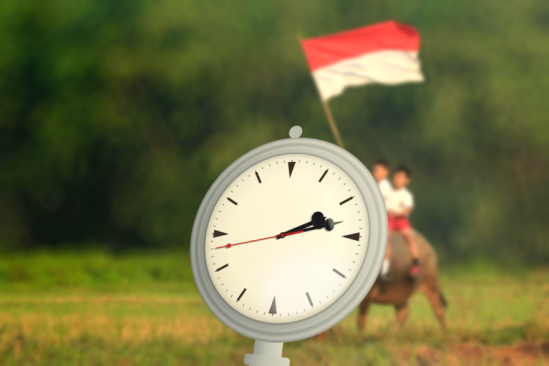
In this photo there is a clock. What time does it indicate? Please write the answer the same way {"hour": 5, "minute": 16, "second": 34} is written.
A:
{"hour": 2, "minute": 12, "second": 43}
